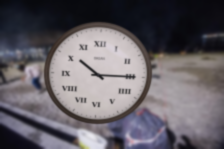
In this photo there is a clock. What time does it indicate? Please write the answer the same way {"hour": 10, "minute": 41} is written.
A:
{"hour": 10, "minute": 15}
